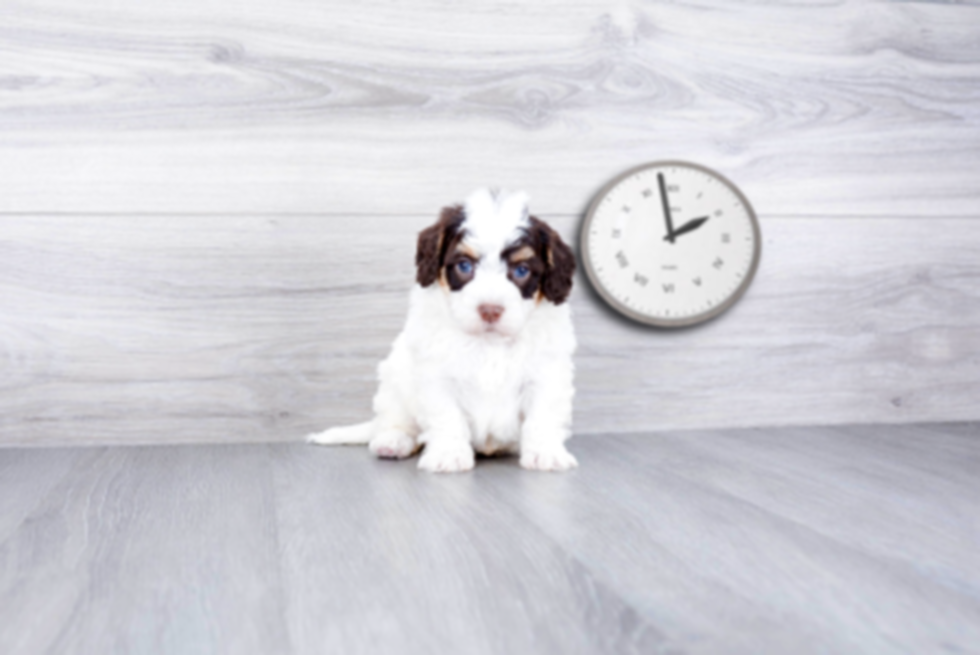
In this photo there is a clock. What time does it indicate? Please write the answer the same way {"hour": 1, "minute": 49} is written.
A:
{"hour": 1, "minute": 58}
